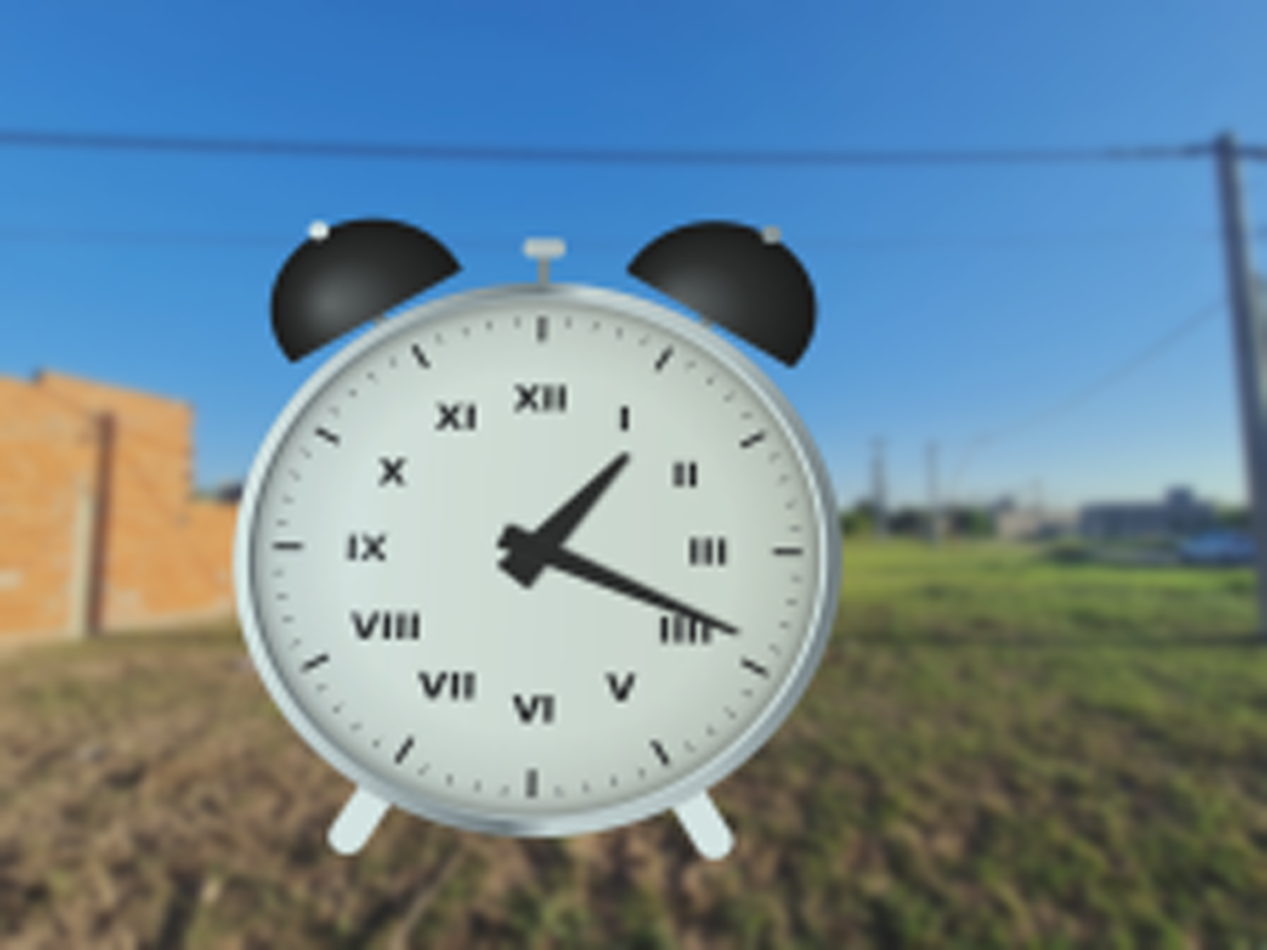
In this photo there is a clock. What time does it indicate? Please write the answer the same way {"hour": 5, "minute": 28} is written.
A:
{"hour": 1, "minute": 19}
